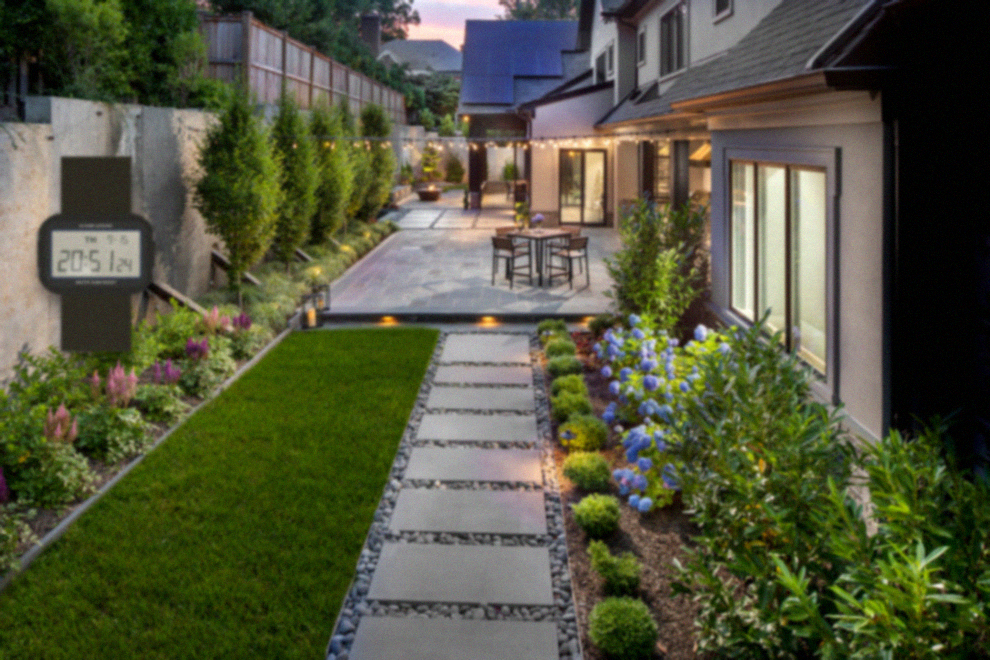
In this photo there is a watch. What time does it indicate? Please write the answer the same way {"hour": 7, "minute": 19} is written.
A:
{"hour": 20, "minute": 51}
